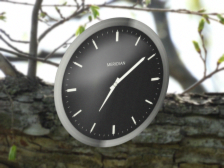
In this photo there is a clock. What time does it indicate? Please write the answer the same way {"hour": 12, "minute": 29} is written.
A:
{"hour": 7, "minute": 9}
